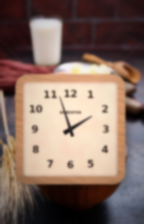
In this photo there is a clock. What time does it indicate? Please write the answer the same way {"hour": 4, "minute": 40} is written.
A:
{"hour": 1, "minute": 57}
